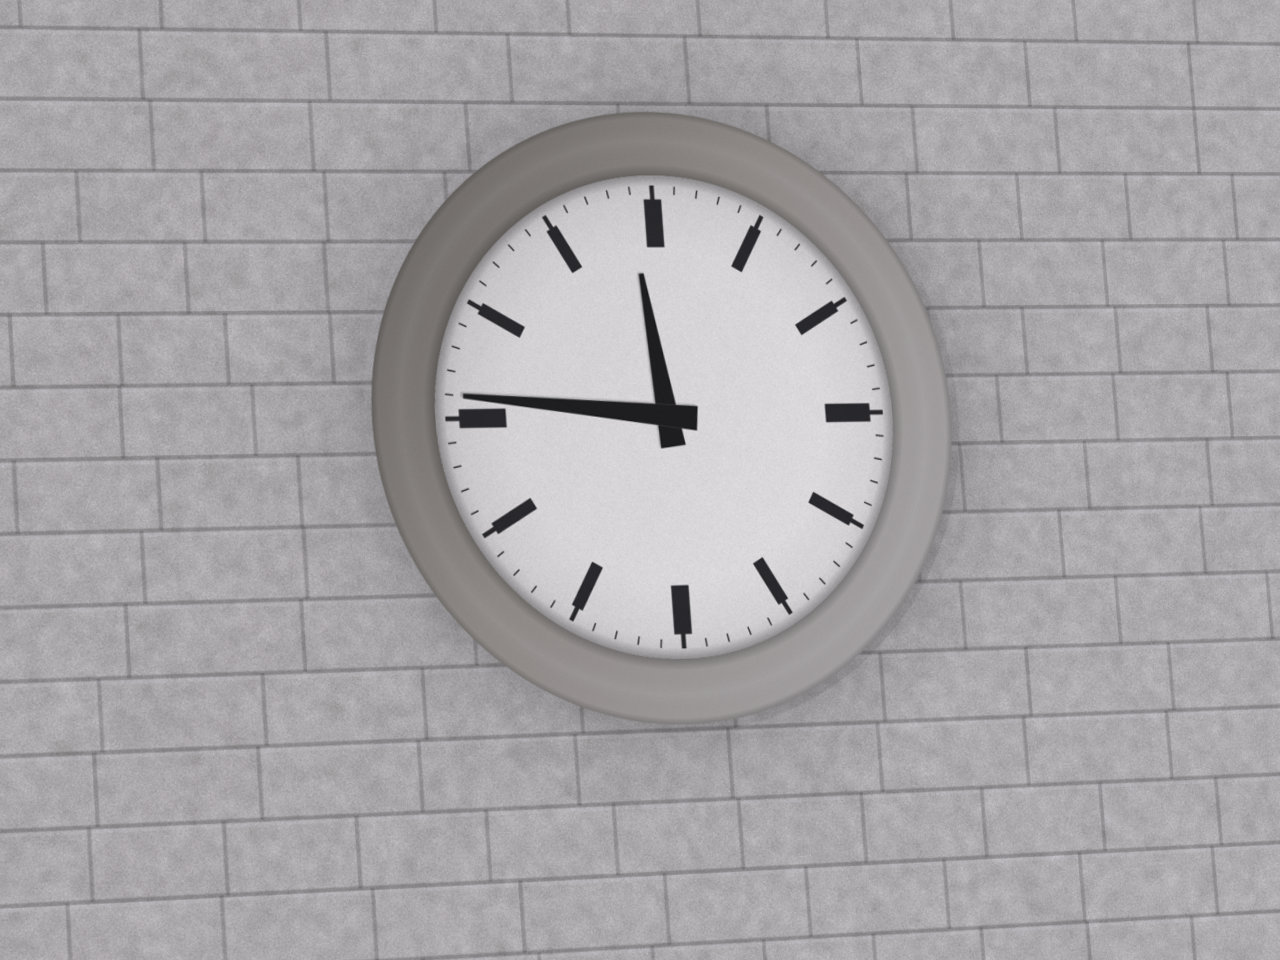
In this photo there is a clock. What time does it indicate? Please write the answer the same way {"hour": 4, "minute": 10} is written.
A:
{"hour": 11, "minute": 46}
